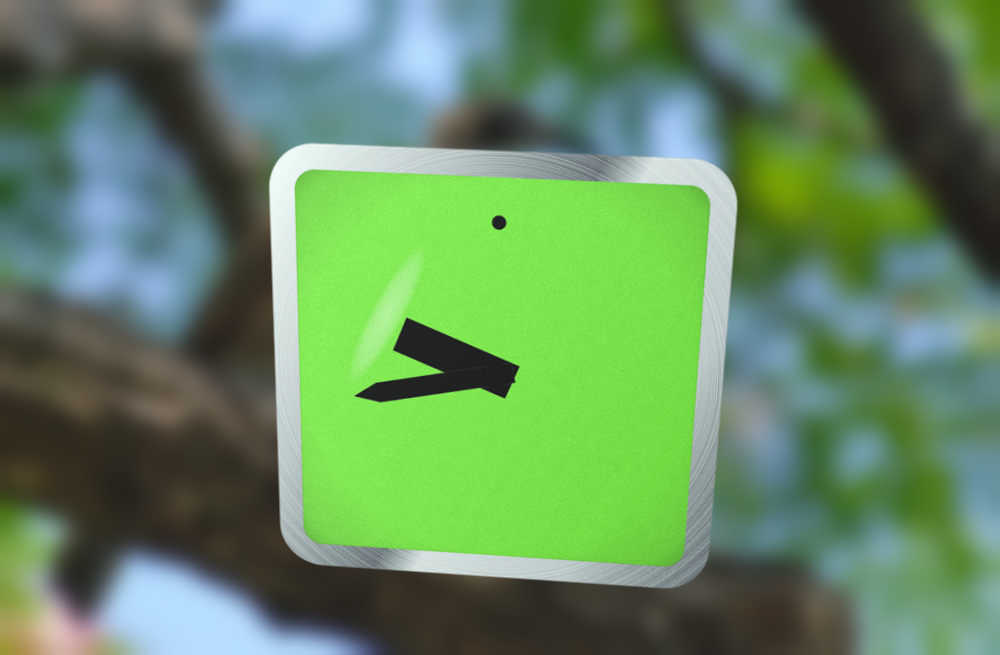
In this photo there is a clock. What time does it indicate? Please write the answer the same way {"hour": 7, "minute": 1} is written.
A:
{"hour": 9, "minute": 43}
